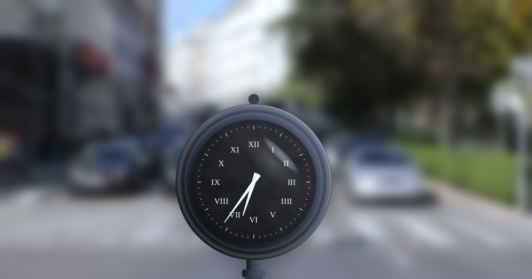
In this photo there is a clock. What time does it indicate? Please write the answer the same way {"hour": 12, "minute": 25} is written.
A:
{"hour": 6, "minute": 36}
